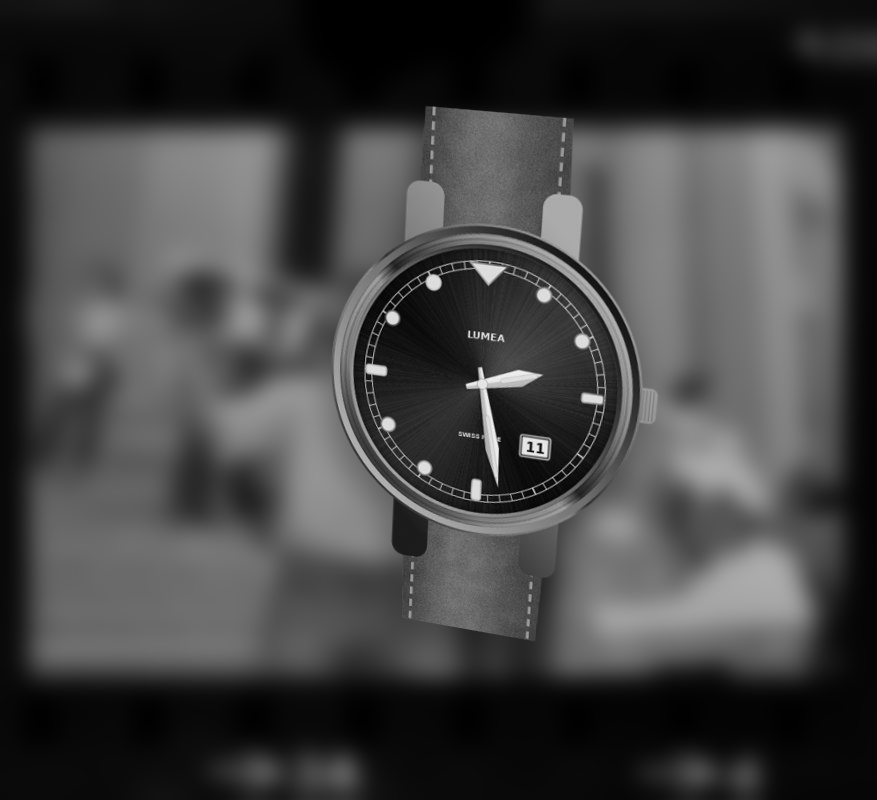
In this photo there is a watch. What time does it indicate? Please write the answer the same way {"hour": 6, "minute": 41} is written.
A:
{"hour": 2, "minute": 28}
